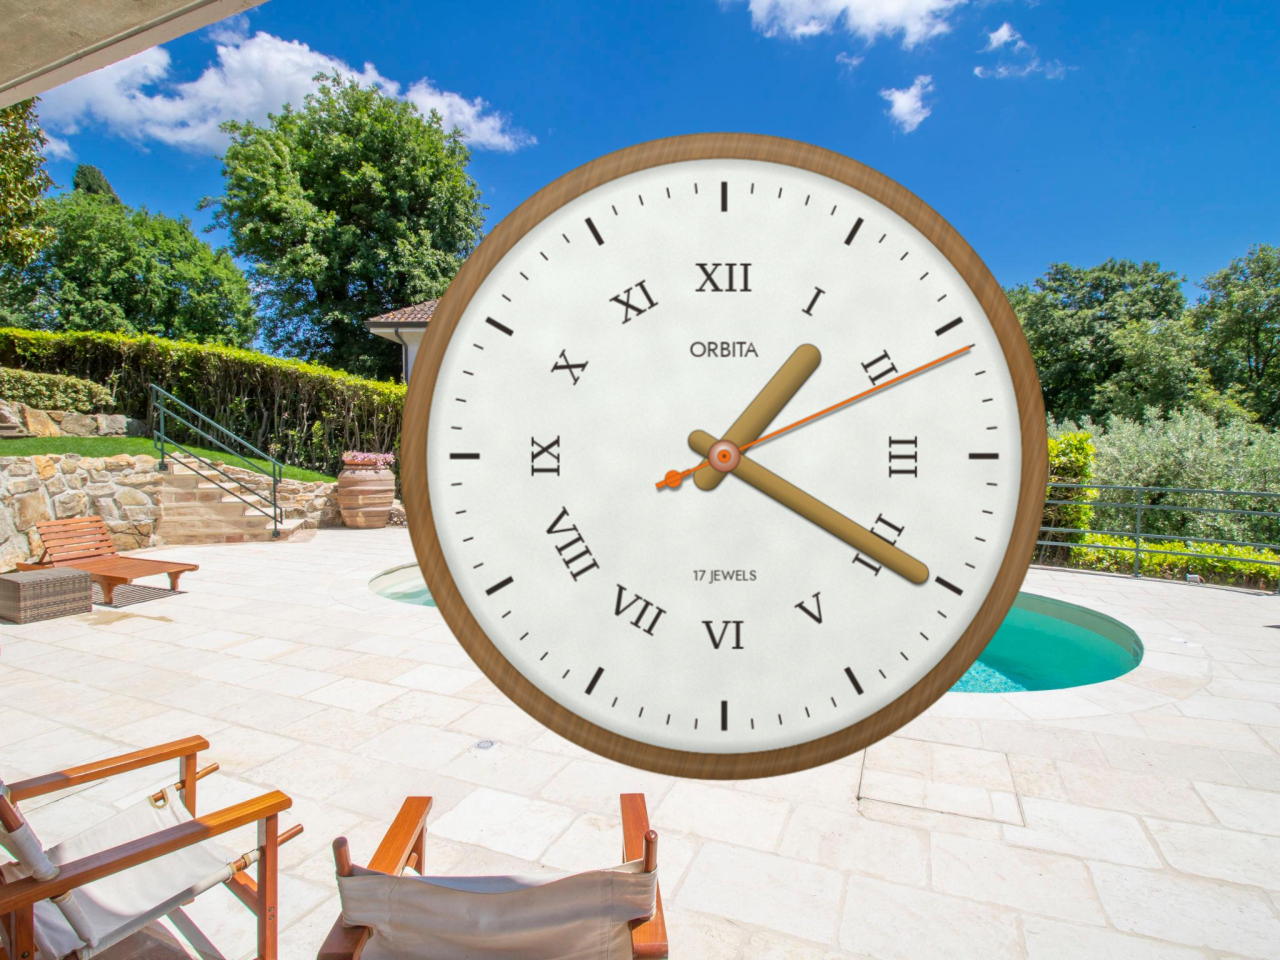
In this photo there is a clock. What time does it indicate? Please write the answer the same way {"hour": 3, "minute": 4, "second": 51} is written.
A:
{"hour": 1, "minute": 20, "second": 11}
